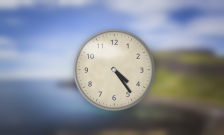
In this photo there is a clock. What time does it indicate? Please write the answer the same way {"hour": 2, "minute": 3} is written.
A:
{"hour": 4, "minute": 24}
